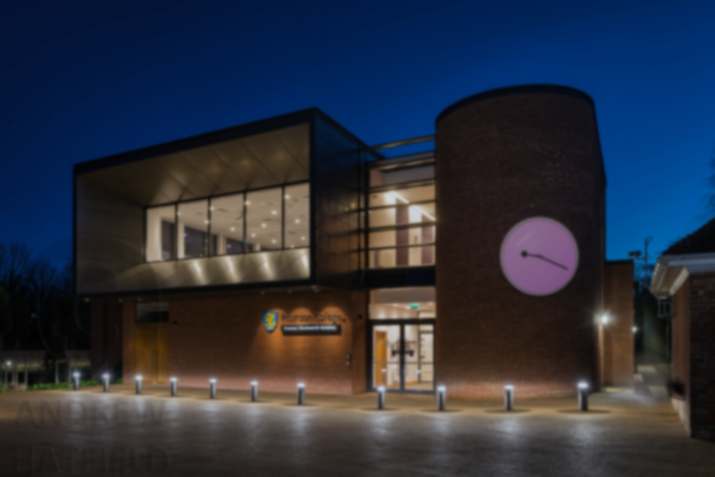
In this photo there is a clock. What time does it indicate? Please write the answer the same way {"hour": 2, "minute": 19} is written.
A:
{"hour": 9, "minute": 19}
